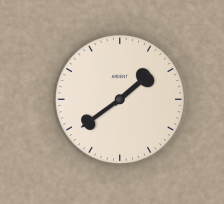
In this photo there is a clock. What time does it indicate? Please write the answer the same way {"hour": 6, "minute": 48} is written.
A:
{"hour": 1, "minute": 39}
